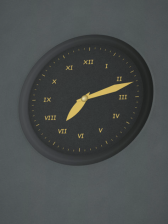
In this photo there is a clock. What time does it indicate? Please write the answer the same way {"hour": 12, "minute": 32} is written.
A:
{"hour": 7, "minute": 12}
